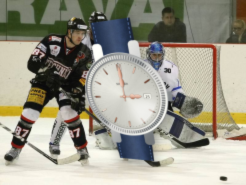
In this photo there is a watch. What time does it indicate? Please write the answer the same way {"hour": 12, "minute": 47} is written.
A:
{"hour": 3, "minute": 0}
